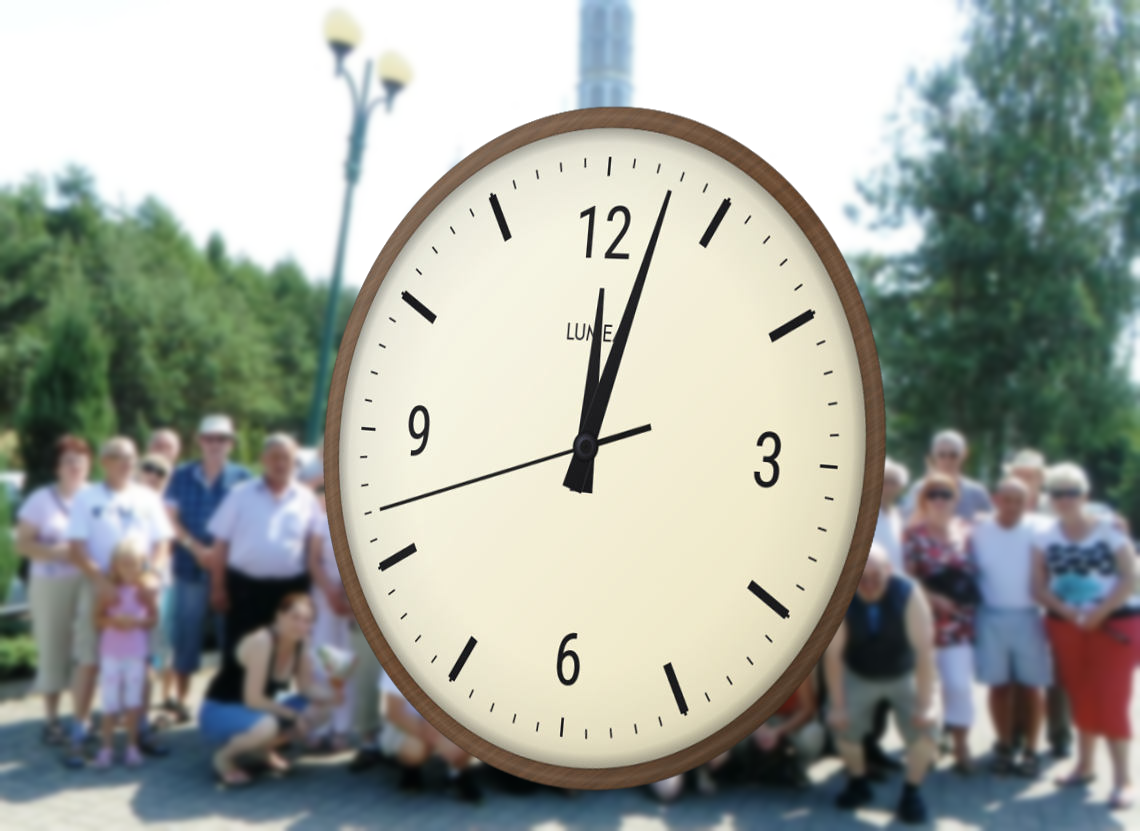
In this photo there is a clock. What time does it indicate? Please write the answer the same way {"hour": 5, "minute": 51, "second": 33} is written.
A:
{"hour": 12, "minute": 2, "second": 42}
